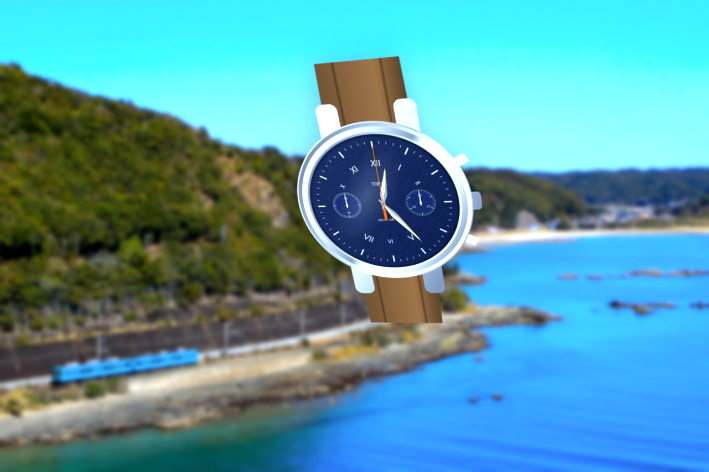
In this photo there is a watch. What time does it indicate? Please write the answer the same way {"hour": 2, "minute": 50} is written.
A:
{"hour": 12, "minute": 24}
